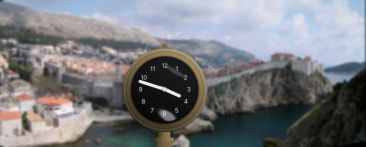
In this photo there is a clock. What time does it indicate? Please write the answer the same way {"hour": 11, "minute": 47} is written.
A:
{"hour": 3, "minute": 48}
